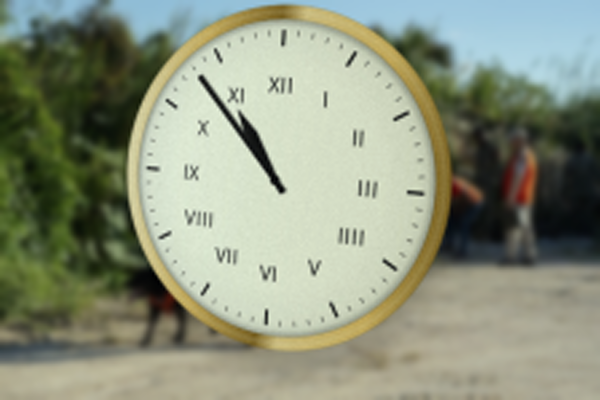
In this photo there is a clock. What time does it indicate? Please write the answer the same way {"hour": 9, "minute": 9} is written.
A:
{"hour": 10, "minute": 53}
